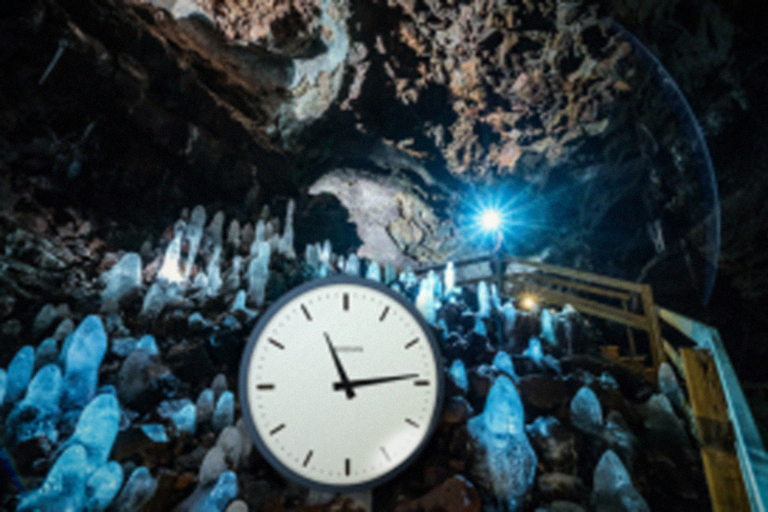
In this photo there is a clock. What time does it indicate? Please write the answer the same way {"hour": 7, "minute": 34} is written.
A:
{"hour": 11, "minute": 14}
